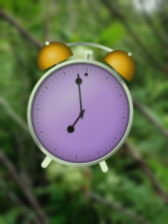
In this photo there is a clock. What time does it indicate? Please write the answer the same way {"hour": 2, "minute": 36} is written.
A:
{"hour": 6, "minute": 58}
